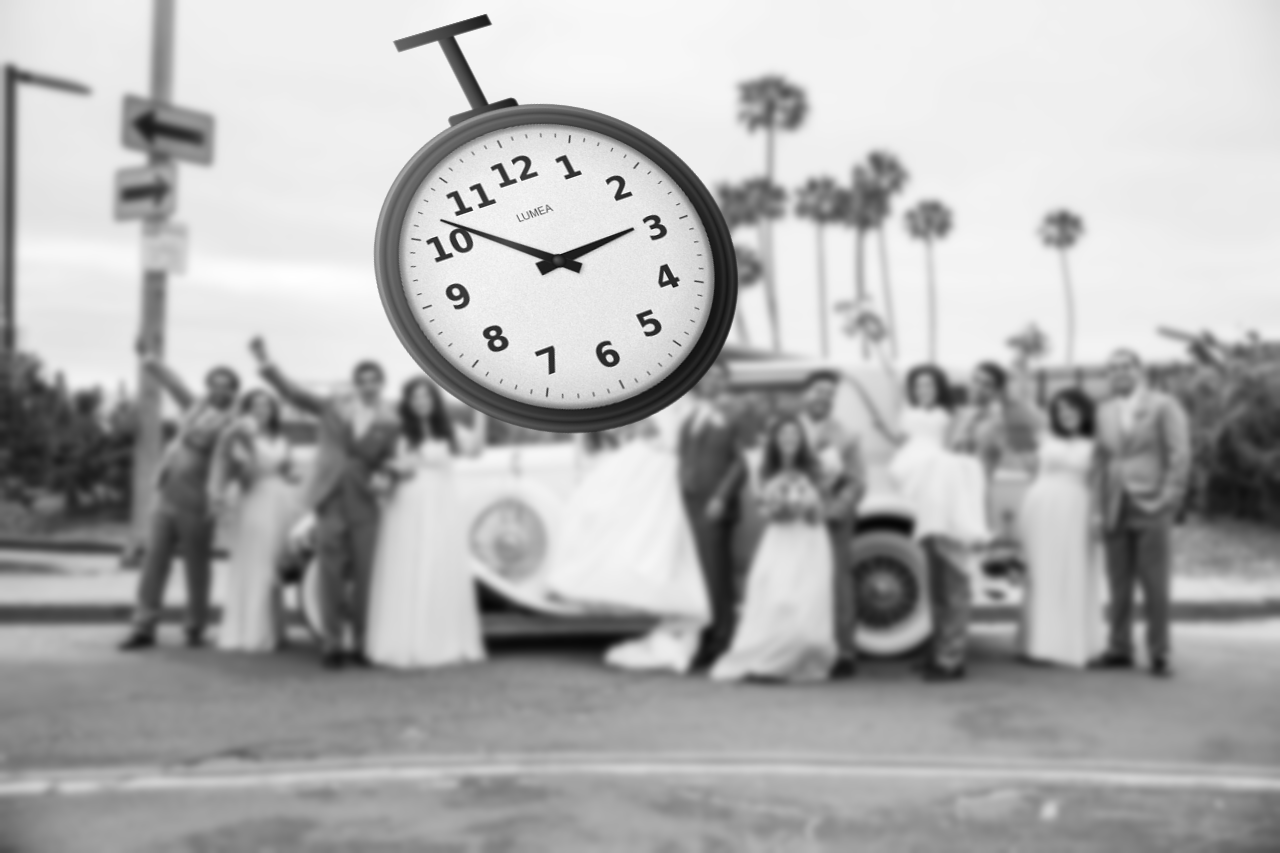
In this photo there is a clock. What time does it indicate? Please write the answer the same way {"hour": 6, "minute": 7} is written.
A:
{"hour": 2, "minute": 52}
